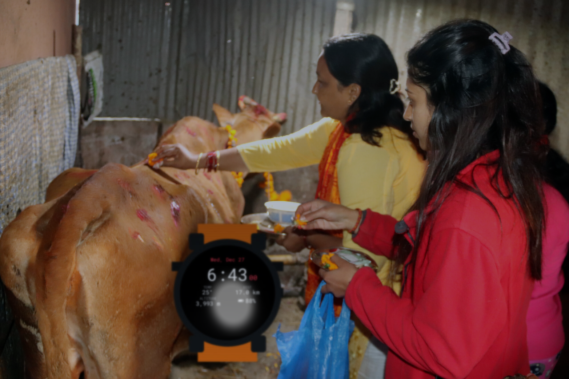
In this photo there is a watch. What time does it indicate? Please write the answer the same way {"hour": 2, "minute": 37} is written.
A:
{"hour": 6, "minute": 43}
